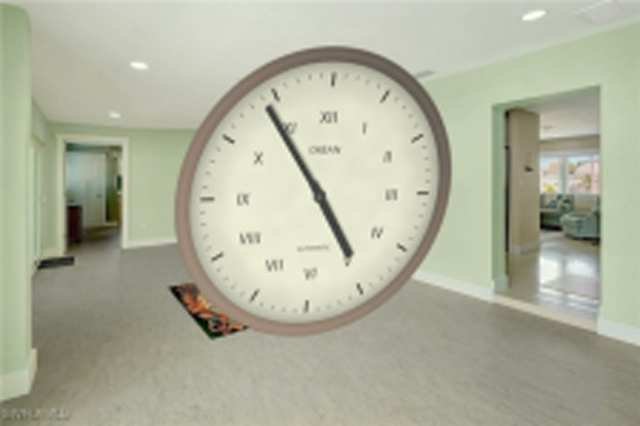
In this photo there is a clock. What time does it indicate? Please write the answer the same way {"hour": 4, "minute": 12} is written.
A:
{"hour": 4, "minute": 54}
